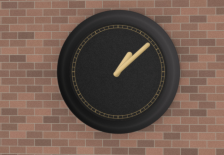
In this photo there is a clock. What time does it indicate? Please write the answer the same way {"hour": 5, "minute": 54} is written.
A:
{"hour": 1, "minute": 8}
